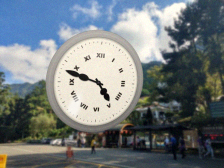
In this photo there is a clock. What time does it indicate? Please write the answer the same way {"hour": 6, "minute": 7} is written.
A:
{"hour": 4, "minute": 48}
